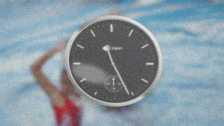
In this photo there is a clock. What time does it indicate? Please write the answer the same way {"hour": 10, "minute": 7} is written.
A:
{"hour": 11, "minute": 26}
